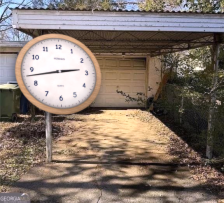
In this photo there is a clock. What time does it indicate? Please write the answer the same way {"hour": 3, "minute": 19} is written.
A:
{"hour": 2, "minute": 43}
